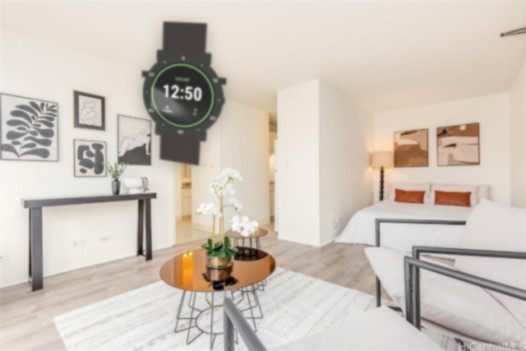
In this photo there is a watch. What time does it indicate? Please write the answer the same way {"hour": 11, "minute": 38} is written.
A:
{"hour": 12, "minute": 50}
